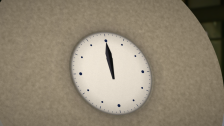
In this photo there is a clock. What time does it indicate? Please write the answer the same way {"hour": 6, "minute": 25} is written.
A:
{"hour": 12, "minute": 0}
